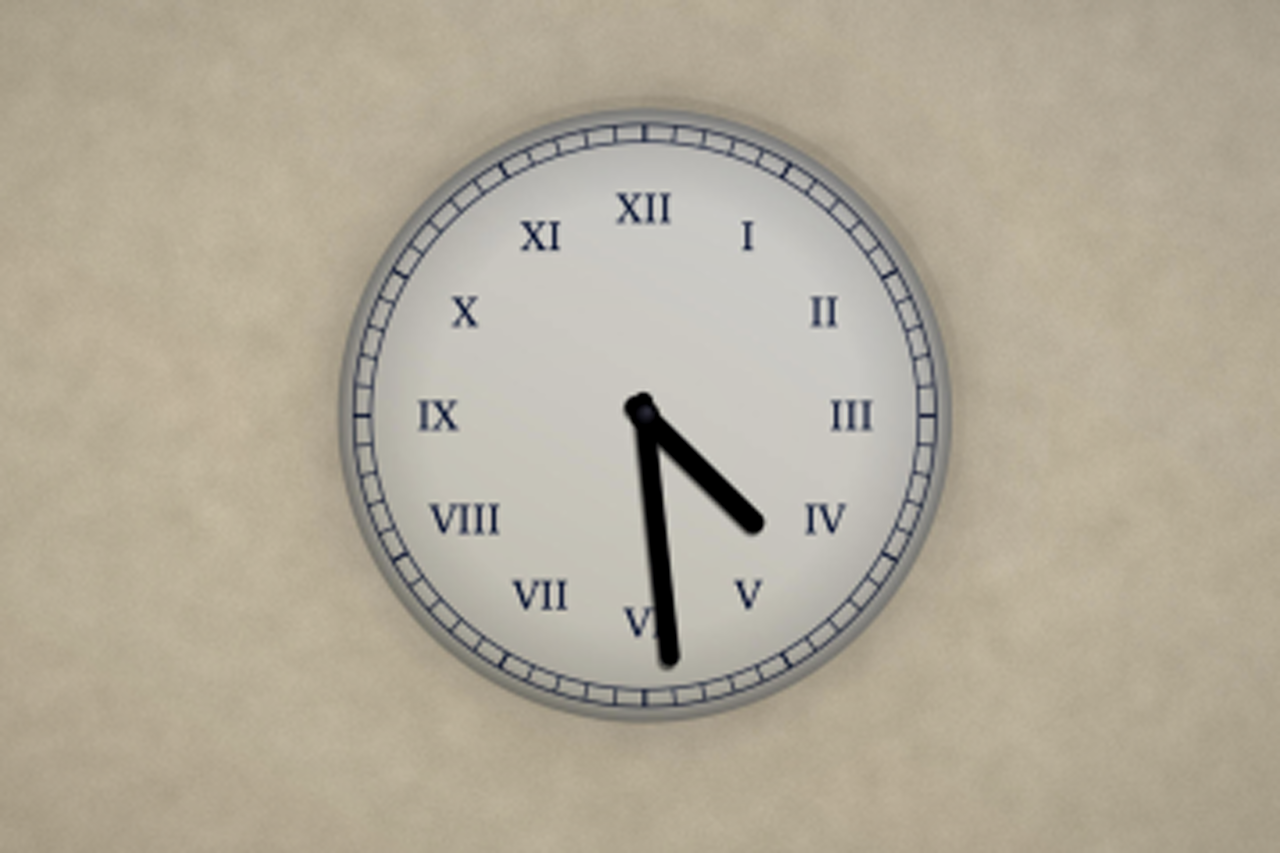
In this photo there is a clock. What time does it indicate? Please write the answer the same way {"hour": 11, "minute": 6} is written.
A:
{"hour": 4, "minute": 29}
